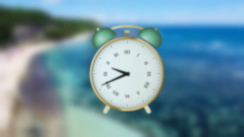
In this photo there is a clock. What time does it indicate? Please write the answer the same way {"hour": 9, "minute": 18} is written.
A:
{"hour": 9, "minute": 41}
